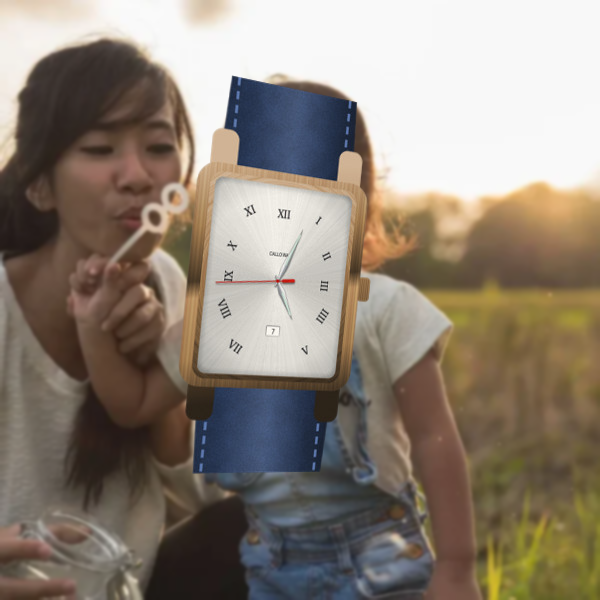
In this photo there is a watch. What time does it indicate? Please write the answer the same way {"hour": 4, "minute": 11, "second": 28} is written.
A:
{"hour": 5, "minute": 3, "second": 44}
